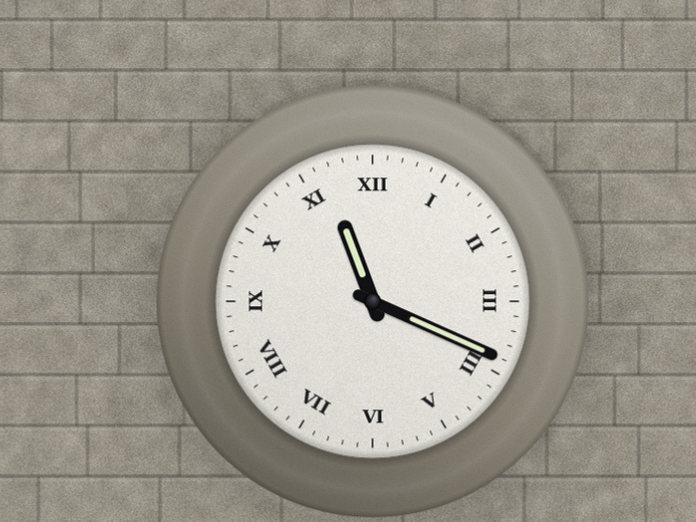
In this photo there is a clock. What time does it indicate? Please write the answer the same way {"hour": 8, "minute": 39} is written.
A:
{"hour": 11, "minute": 19}
